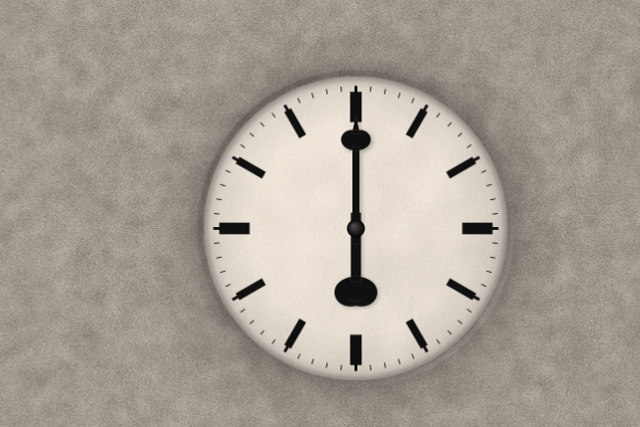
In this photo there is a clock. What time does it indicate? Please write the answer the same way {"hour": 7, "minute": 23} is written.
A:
{"hour": 6, "minute": 0}
